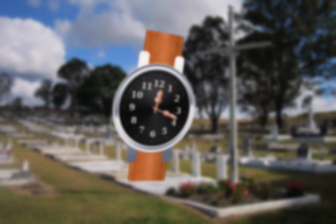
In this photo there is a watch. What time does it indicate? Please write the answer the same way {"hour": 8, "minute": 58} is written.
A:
{"hour": 12, "minute": 18}
